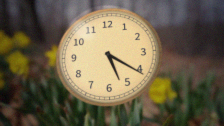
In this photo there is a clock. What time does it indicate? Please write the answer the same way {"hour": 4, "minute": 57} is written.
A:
{"hour": 5, "minute": 21}
